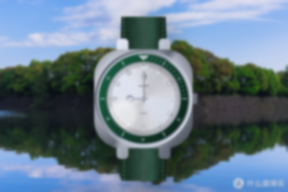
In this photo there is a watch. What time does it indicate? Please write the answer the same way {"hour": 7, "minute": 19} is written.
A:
{"hour": 9, "minute": 0}
